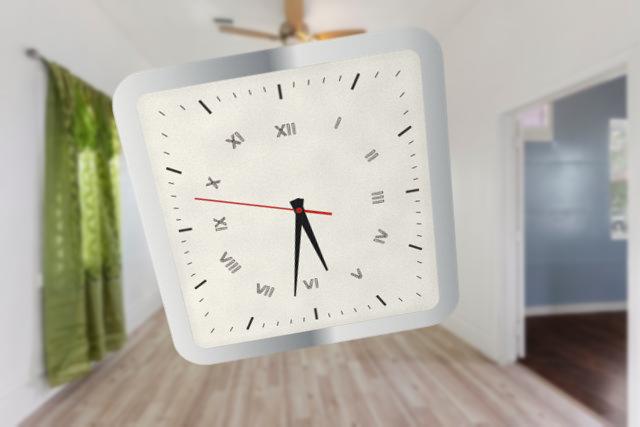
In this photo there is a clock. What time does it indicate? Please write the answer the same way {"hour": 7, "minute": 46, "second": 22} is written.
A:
{"hour": 5, "minute": 31, "second": 48}
